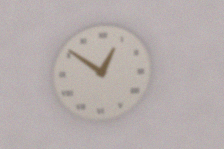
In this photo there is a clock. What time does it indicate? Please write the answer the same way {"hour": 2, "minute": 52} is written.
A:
{"hour": 12, "minute": 51}
